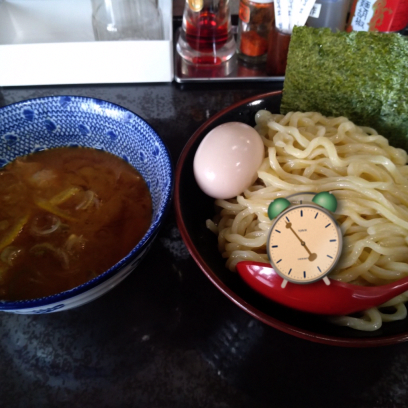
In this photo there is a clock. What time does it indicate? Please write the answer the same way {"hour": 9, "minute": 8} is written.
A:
{"hour": 4, "minute": 54}
